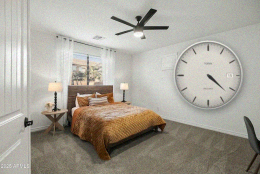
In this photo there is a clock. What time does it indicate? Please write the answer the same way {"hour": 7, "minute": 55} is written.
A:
{"hour": 4, "minute": 22}
